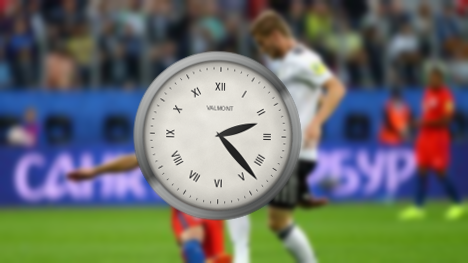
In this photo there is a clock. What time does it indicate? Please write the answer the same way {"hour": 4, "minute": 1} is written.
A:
{"hour": 2, "minute": 23}
